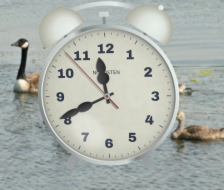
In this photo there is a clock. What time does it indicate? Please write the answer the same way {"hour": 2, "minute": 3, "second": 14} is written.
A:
{"hour": 11, "minute": 40, "second": 53}
